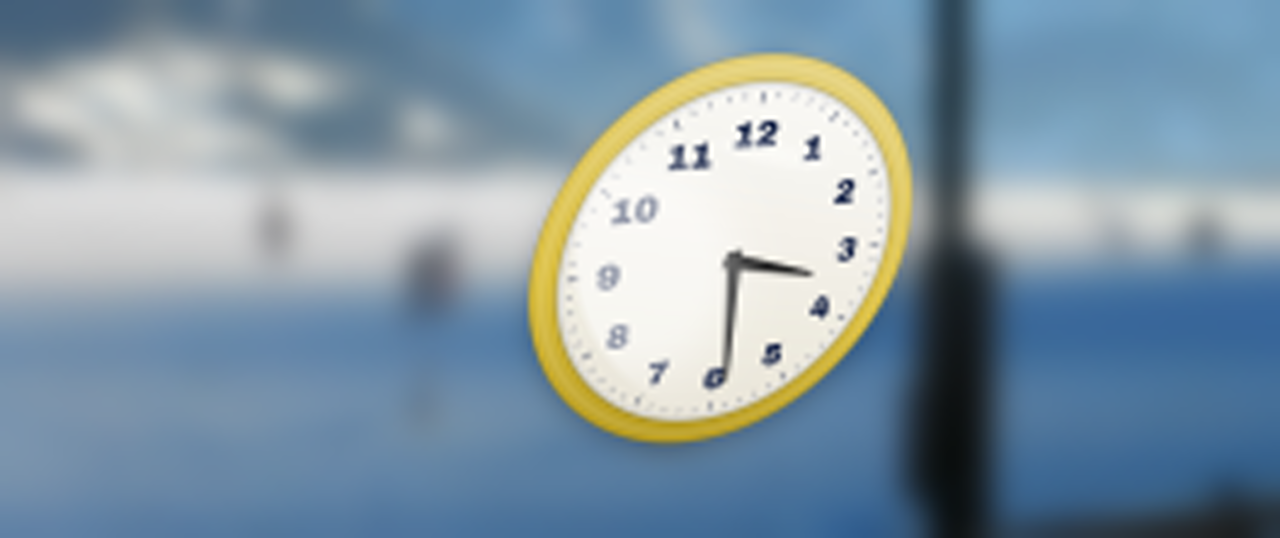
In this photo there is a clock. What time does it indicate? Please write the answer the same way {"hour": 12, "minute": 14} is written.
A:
{"hour": 3, "minute": 29}
